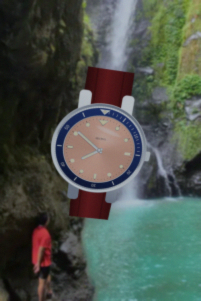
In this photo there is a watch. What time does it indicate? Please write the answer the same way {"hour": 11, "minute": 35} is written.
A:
{"hour": 7, "minute": 51}
